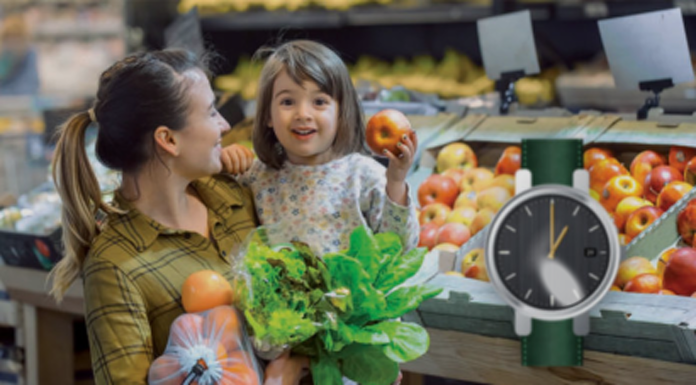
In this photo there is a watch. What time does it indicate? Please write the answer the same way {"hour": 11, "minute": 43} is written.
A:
{"hour": 1, "minute": 0}
